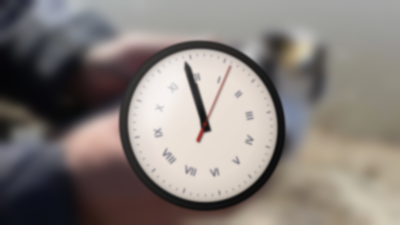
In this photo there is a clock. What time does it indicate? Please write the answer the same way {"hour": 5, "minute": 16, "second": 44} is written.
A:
{"hour": 11, "minute": 59, "second": 6}
